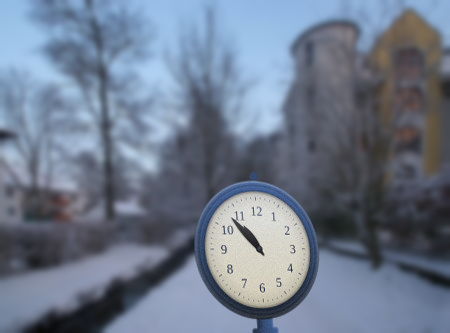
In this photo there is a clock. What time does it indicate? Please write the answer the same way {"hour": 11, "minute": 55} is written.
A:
{"hour": 10, "minute": 53}
